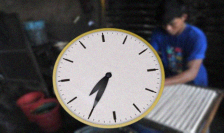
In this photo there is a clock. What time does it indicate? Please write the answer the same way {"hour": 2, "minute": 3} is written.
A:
{"hour": 7, "minute": 35}
